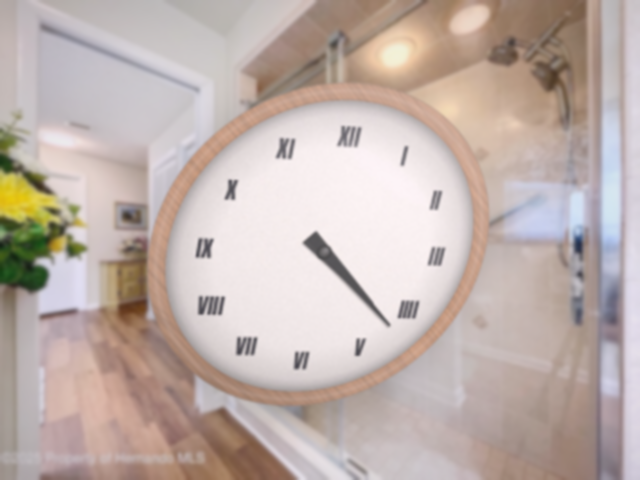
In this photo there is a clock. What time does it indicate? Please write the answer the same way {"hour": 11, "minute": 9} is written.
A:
{"hour": 4, "minute": 22}
